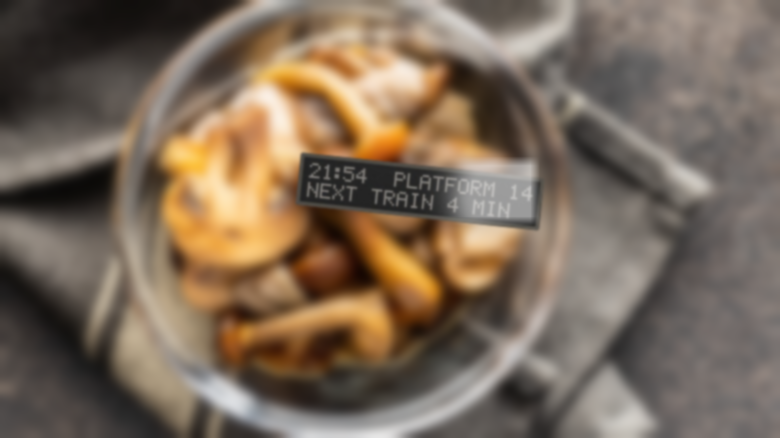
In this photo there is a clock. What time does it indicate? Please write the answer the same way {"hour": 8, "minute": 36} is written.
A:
{"hour": 21, "minute": 54}
